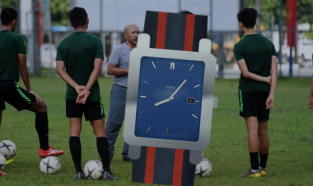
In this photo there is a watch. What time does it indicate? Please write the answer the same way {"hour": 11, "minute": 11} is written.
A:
{"hour": 8, "minute": 6}
